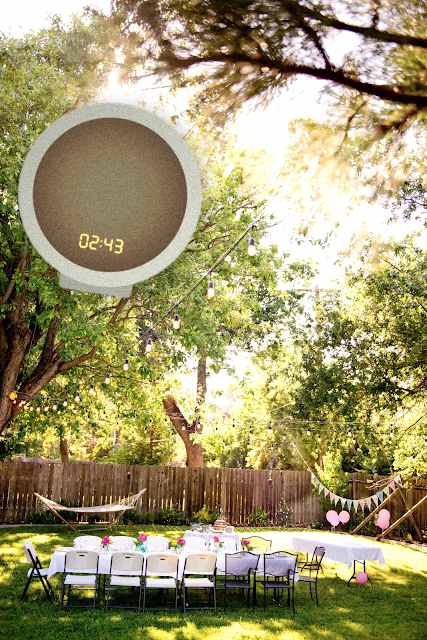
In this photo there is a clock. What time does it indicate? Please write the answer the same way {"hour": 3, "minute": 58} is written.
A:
{"hour": 2, "minute": 43}
